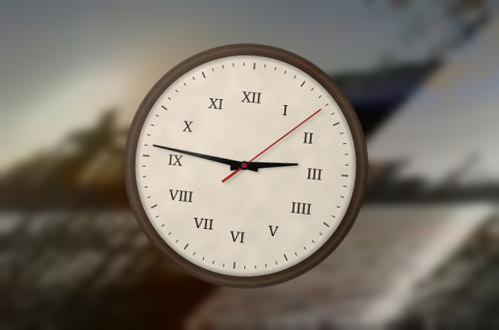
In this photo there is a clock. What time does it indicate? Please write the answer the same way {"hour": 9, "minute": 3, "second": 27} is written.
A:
{"hour": 2, "minute": 46, "second": 8}
